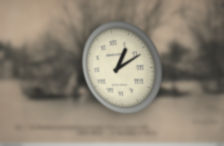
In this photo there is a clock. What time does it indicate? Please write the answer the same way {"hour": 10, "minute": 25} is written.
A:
{"hour": 1, "minute": 11}
